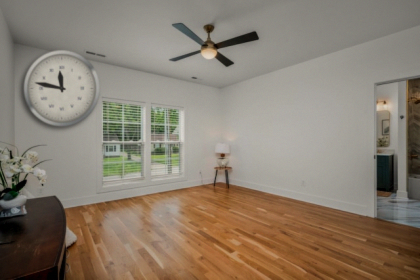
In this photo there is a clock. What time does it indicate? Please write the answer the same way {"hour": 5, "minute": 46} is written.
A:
{"hour": 11, "minute": 47}
